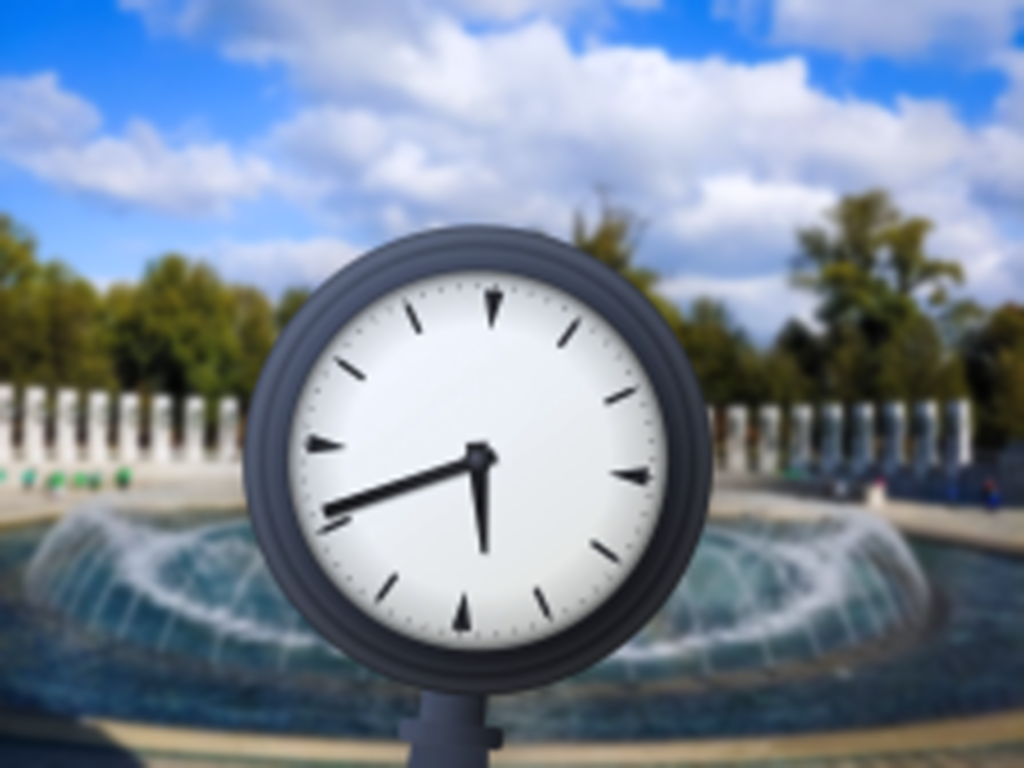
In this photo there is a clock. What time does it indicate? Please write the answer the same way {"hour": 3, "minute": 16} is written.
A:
{"hour": 5, "minute": 41}
